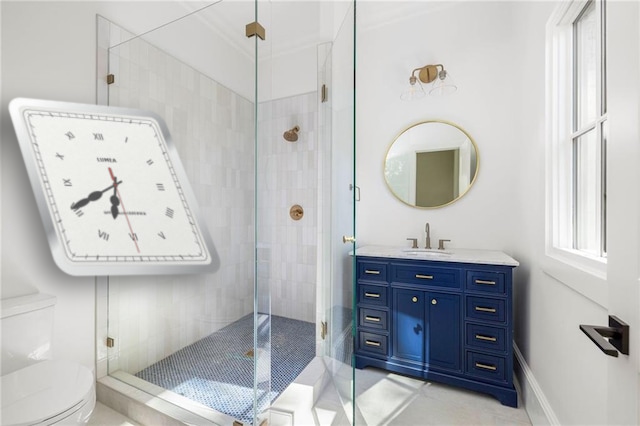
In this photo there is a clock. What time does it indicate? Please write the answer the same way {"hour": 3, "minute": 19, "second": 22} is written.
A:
{"hour": 6, "minute": 40, "second": 30}
